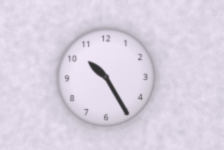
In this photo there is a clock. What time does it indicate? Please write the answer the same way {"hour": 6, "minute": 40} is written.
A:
{"hour": 10, "minute": 25}
